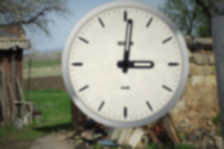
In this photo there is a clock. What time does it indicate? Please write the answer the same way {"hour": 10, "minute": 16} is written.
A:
{"hour": 3, "minute": 1}
